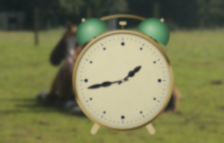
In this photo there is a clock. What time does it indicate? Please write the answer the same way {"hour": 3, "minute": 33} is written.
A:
{"hour": 1, "minute": 43}
